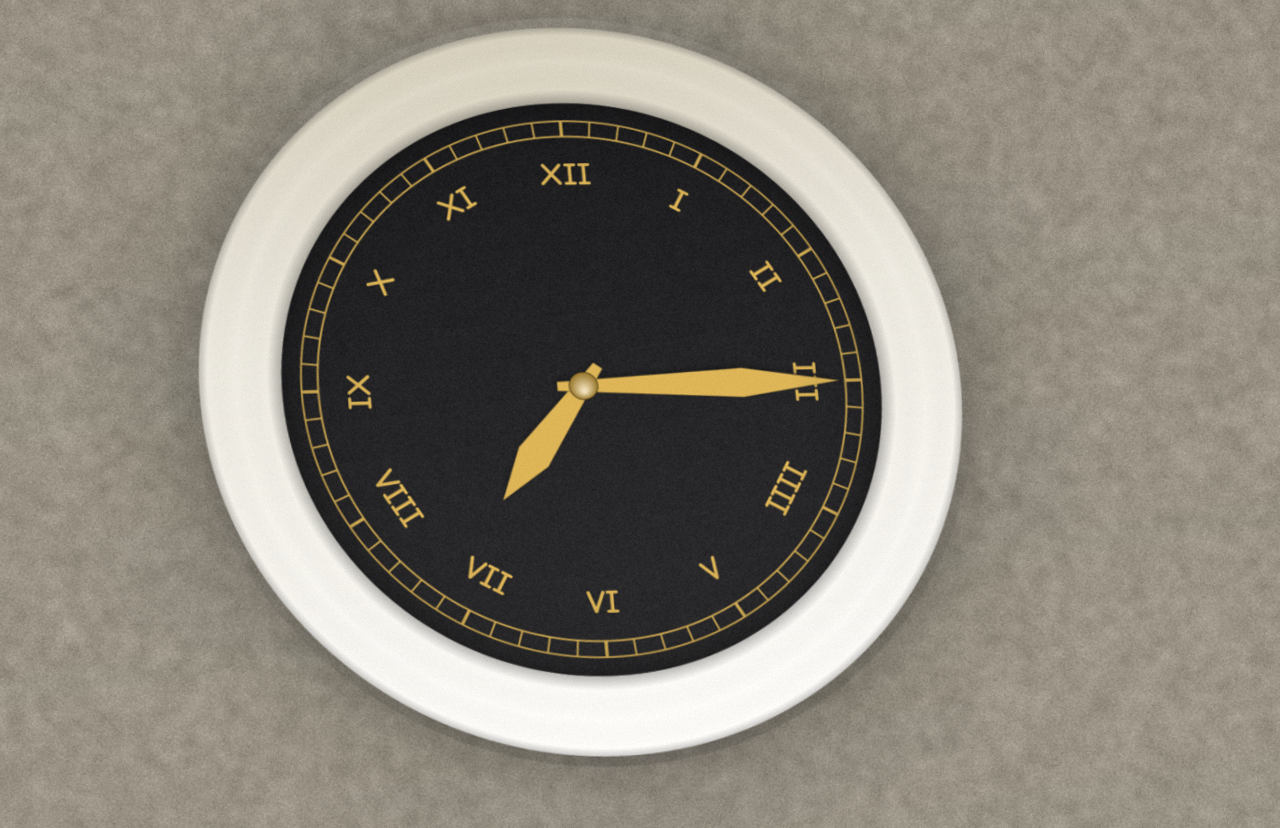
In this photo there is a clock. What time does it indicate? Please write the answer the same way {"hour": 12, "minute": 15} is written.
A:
{"hour": 7, "minute": 15}
